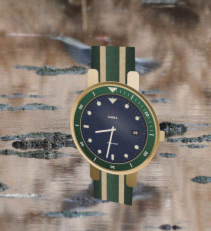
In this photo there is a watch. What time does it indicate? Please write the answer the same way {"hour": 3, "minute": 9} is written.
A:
{"hour": 8, "minute": 32}
